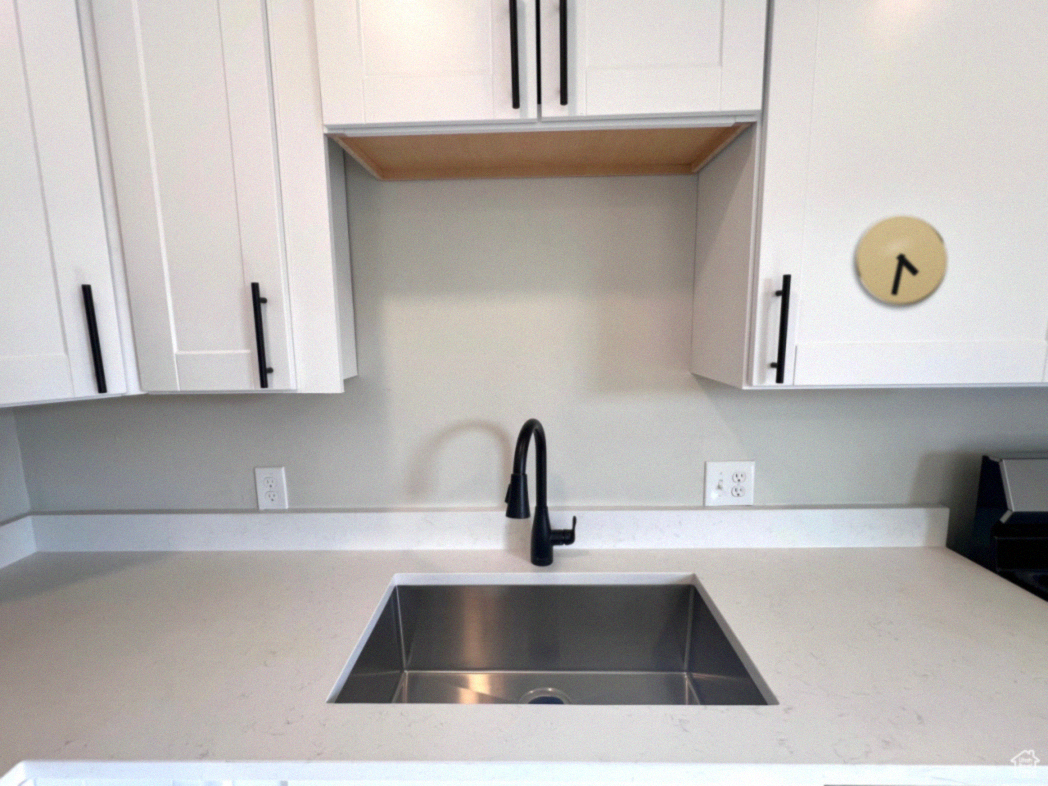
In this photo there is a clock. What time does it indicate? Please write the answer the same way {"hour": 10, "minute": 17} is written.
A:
{"hour": 4, "minute": 32}
